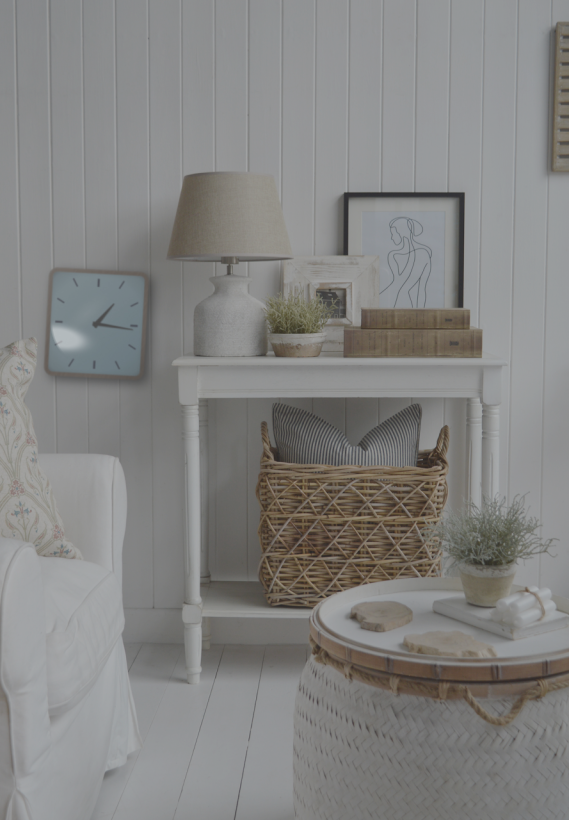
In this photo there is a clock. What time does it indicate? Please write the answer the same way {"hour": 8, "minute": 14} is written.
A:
{"hour": 1, "minute": 16}
